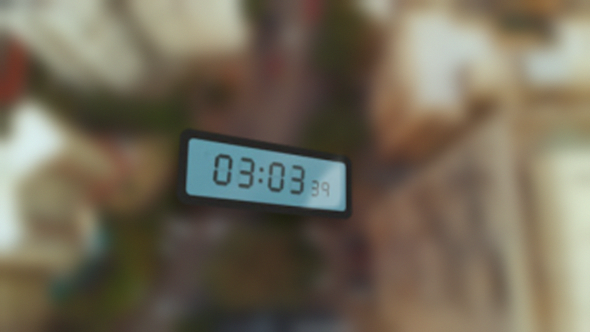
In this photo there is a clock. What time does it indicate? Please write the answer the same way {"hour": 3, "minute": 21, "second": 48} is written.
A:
{"hour": 3, "minute": 3, "second": 39}
